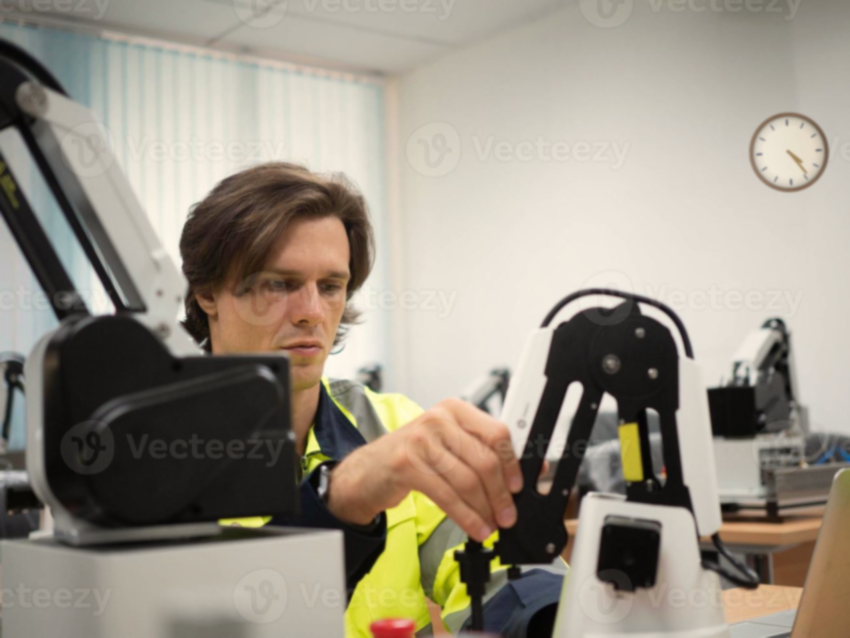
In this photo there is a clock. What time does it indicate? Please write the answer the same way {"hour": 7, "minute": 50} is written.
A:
{"hour": 4, "minute": 24}
